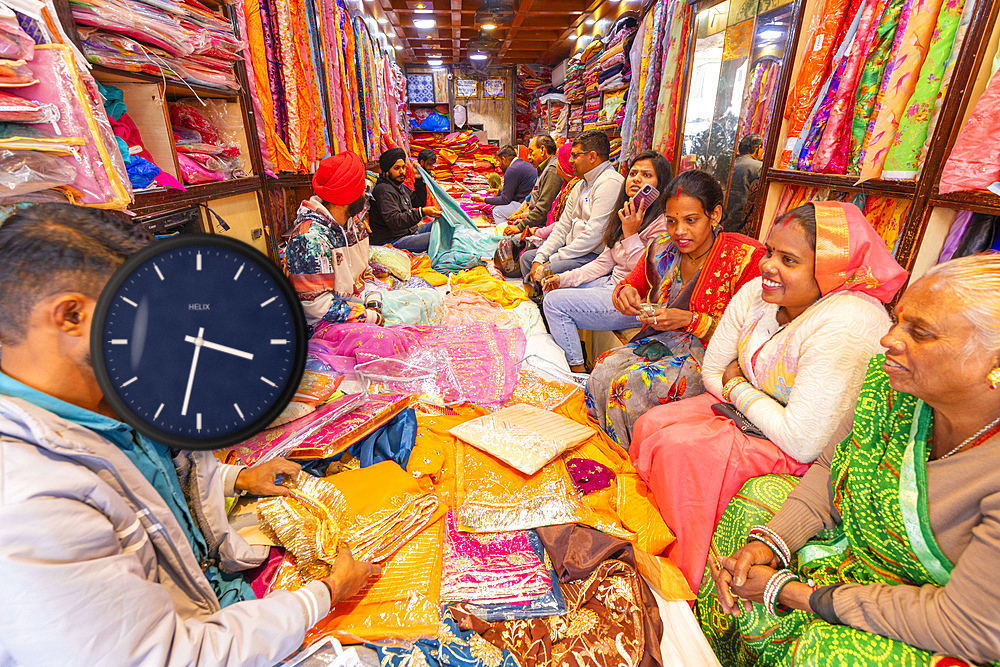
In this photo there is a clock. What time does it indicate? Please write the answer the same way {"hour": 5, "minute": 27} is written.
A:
{"hour": 3, "minute": 32}
